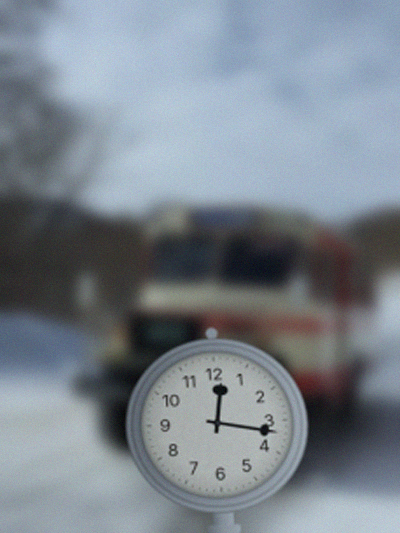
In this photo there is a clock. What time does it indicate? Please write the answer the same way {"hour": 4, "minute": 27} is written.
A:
{"hour": 12, "minute": 17}
